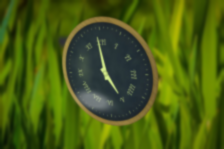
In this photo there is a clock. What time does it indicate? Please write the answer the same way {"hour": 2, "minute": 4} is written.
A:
{"hour": 4, "minute": 59}
